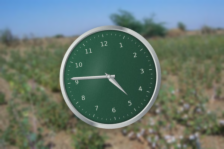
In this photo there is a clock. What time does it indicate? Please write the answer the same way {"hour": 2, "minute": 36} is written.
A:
{"hour": 4, "minute": 46}
